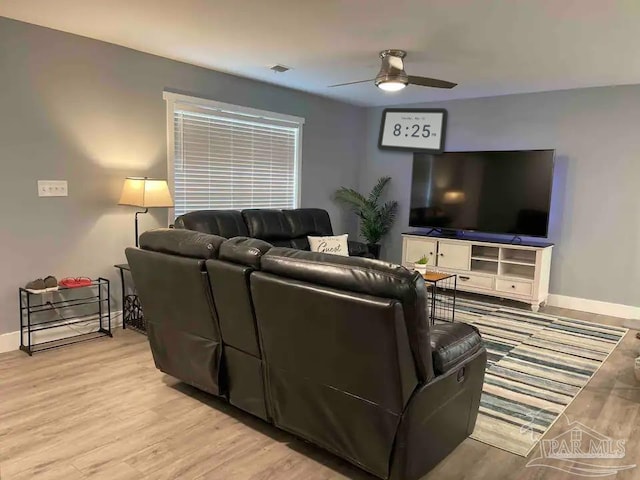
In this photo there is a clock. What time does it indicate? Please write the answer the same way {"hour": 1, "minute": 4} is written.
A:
{"hour": 8, "minute": 25}
